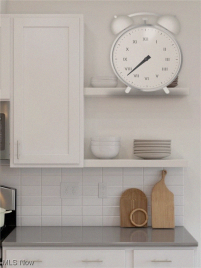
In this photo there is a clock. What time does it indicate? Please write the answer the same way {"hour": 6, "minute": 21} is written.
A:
{"hour": 7, "minute": 38}
